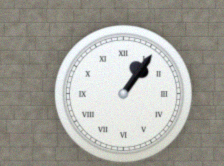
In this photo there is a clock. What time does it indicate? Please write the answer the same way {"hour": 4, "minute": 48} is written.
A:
{"hour": 1, "minute": 6}
